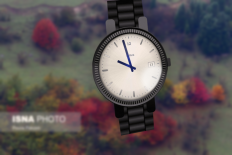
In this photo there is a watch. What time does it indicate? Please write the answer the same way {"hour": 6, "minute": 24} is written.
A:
{"hour": 9, "minute": 58}
